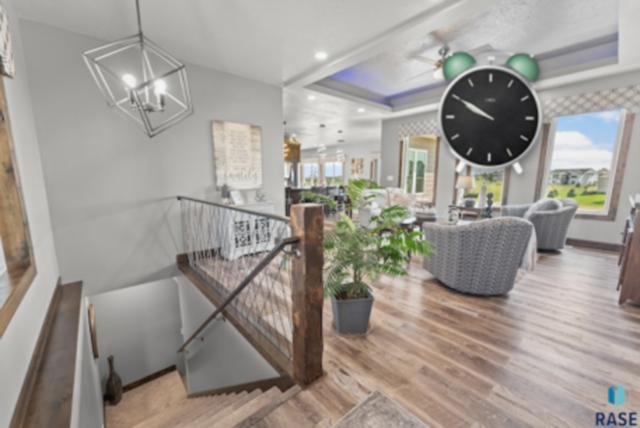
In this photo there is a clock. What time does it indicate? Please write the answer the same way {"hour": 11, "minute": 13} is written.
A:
{"hour": 9, "minute": 50}
